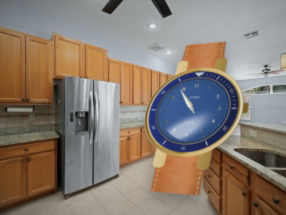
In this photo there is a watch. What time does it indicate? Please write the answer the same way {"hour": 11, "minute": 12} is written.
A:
{"hour": 10, "minute": 54}
